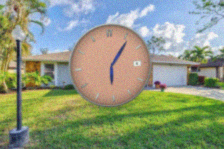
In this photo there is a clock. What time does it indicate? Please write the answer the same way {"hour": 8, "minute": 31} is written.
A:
{"hour": 6, "minute": 6}
